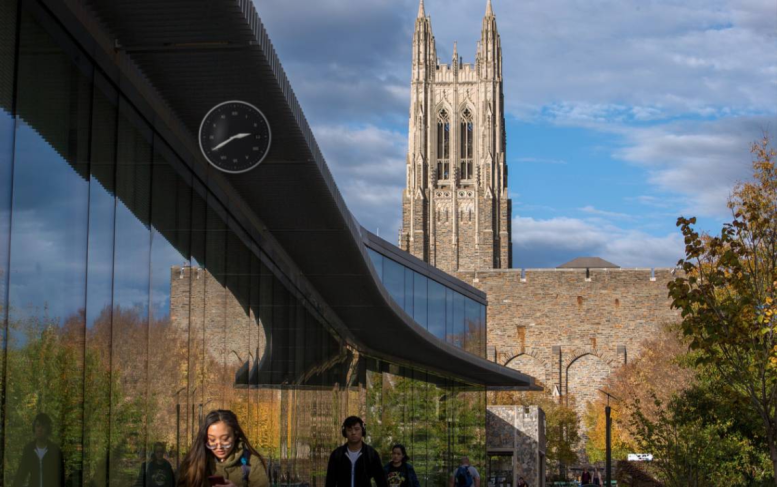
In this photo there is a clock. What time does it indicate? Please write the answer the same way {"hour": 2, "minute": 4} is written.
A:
{"hour": 2, "minute": 40}
